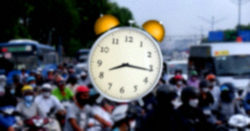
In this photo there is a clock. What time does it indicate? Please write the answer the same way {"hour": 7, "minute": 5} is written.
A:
{"hour": 8, "minute": 16}
